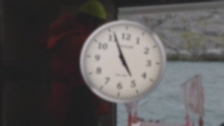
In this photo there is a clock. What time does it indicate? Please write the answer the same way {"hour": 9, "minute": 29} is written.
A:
{"hour": 4, "minute": 56}
